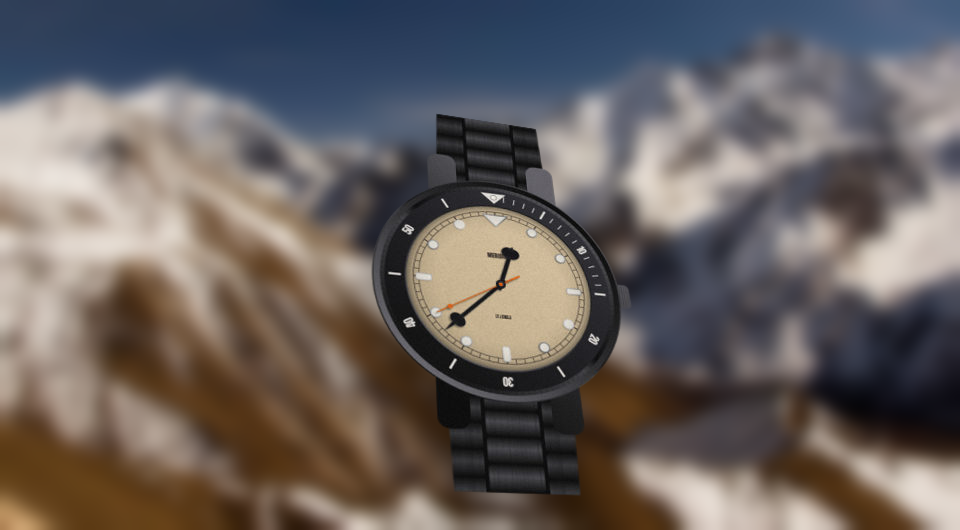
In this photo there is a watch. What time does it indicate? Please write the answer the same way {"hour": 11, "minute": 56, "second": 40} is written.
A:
{"hour": 12, "minute": 37, "second": 40}
